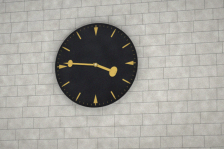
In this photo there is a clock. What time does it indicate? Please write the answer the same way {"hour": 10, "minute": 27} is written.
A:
{"hour": 3, "minute": 46}
